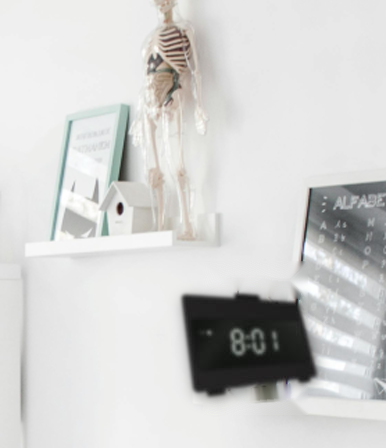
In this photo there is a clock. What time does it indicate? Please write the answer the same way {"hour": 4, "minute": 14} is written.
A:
{"hour": 8, "minute": 1}
